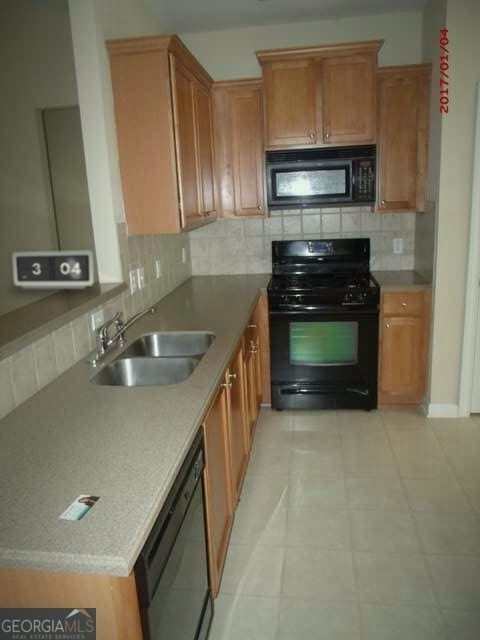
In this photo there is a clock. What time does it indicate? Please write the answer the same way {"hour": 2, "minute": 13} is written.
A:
{"hour": 3, "minute": 4}
